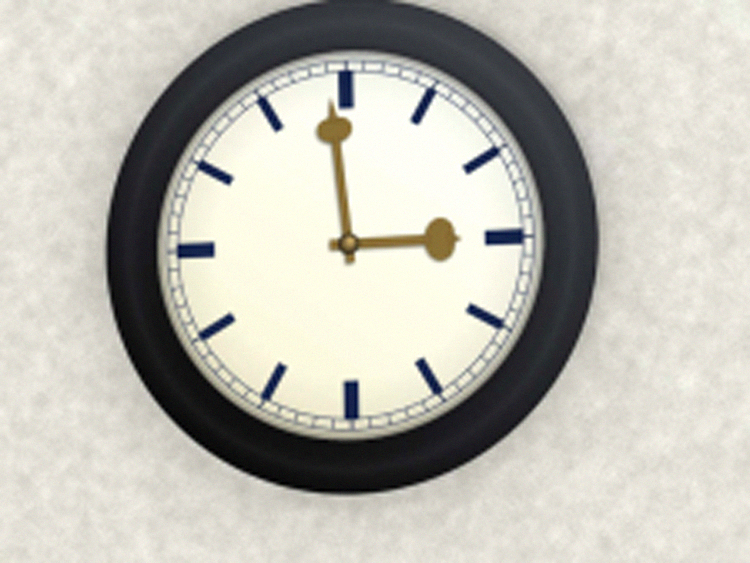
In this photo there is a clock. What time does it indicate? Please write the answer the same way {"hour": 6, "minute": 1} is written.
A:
{"hour": 2, "minute": 59}
